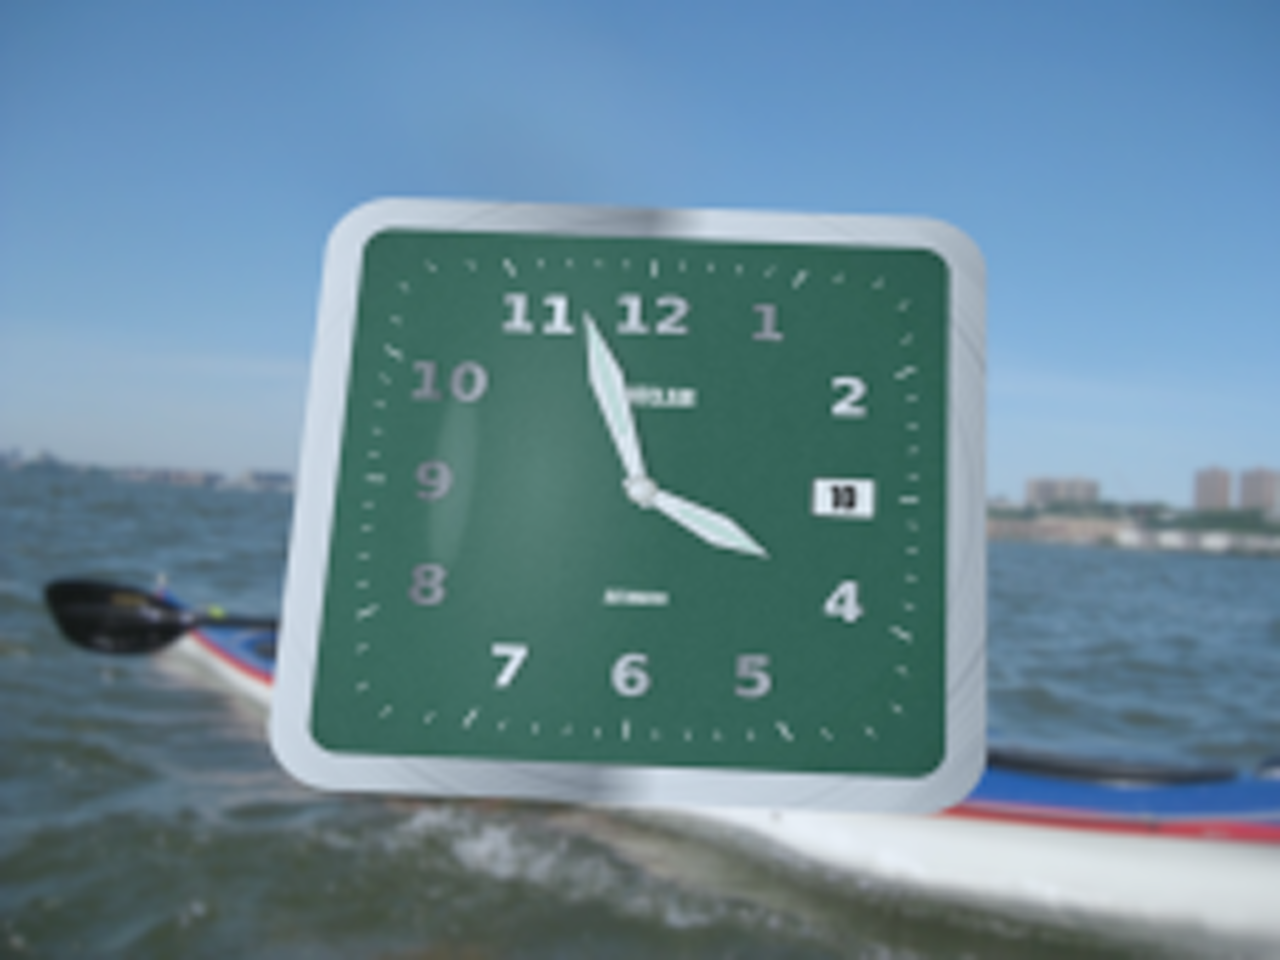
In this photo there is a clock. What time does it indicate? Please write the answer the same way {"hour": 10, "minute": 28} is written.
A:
{"hour": 3, "minute": 57}
